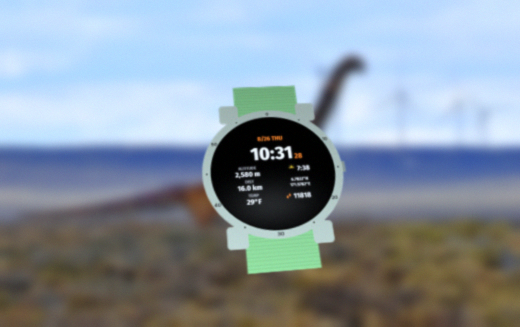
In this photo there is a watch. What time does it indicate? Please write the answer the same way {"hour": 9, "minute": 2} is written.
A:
{"hour": 10, "minute": 31}
